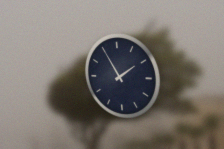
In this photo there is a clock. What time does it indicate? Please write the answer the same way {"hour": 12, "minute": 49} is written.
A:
{"hour": 1, "minute": 55}
